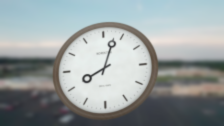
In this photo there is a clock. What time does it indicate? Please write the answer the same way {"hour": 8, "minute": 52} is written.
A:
{"hour": 8, "minute": 3}
